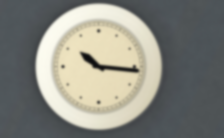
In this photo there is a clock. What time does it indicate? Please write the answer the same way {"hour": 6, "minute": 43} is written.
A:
{"hour": 10, "minute": 16}
